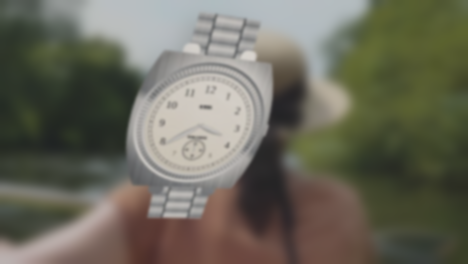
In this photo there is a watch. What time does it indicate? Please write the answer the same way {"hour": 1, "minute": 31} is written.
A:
{"hour": 3, "minute": 39}
